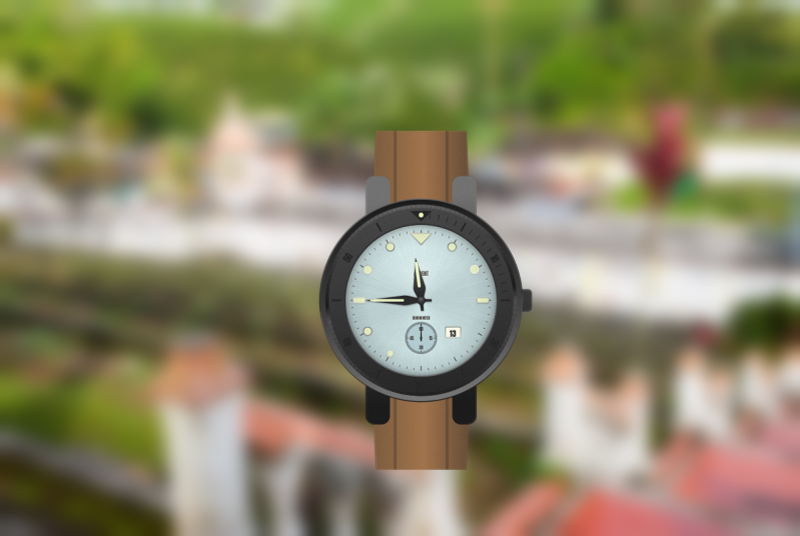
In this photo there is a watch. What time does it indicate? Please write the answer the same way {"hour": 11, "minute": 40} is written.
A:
{"hour": 11, "minute": 45}
